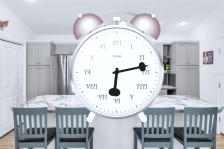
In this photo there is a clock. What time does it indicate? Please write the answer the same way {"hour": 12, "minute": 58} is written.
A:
{"hour": 6, "minute": 13}
